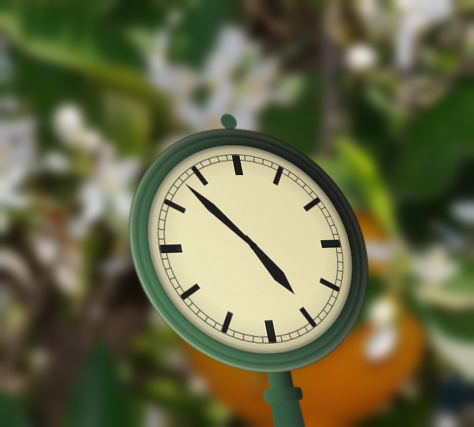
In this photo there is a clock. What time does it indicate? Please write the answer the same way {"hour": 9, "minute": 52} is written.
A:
{"hour": 4, "minute": 53}
